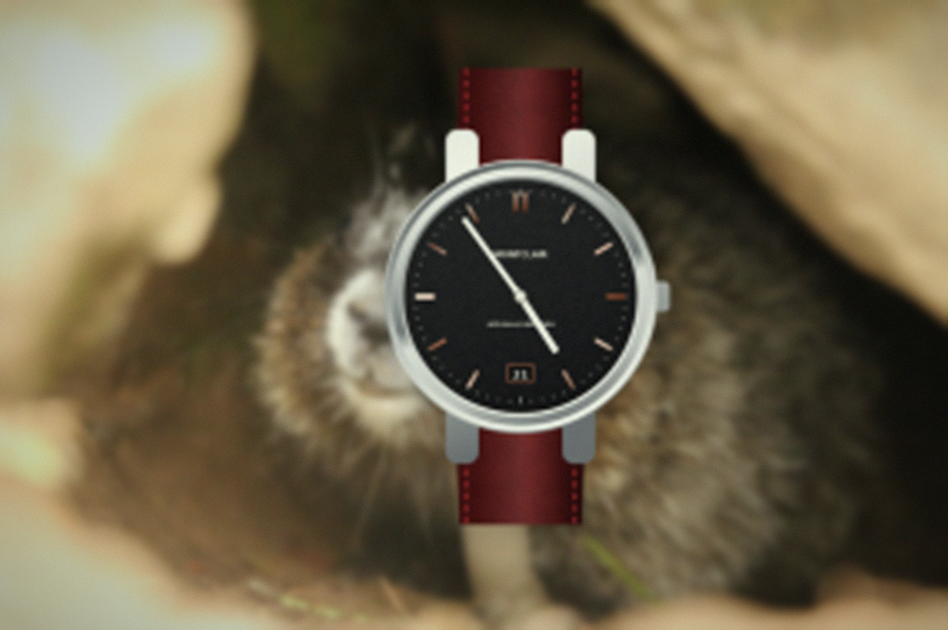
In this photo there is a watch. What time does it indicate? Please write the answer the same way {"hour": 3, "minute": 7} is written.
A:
{"hour": 4, "minute": 54}
